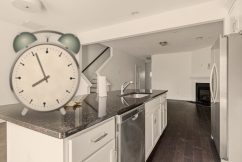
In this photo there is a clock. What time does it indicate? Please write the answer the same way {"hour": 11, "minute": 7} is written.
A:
{"hour": 7, "minute": 56}
